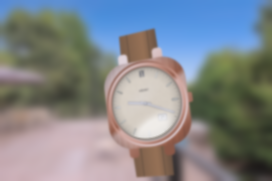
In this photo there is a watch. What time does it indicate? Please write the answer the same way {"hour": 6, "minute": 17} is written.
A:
{"hour": 9, "minute": 19}
